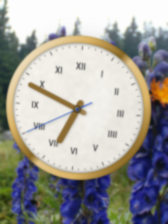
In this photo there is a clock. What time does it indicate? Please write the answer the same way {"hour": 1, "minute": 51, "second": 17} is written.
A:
{"hour": 6, "minute": 48, "second": 40}
